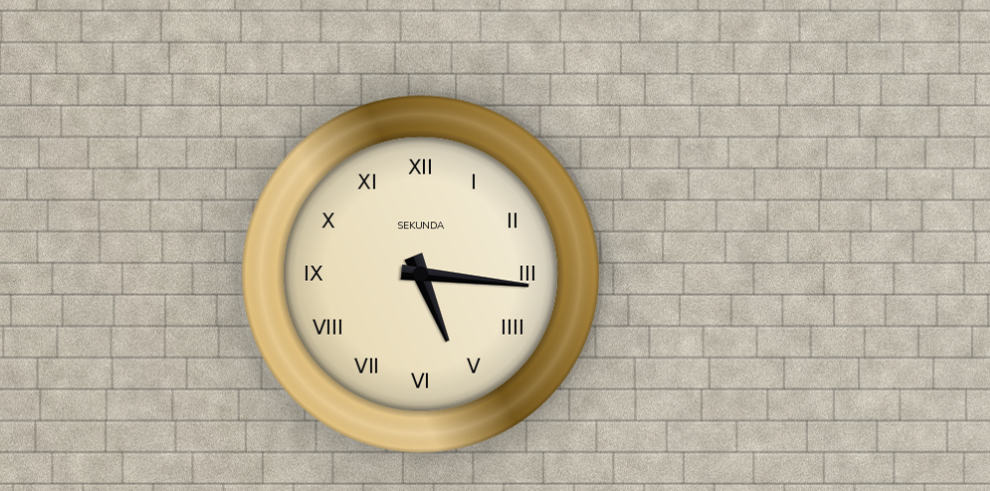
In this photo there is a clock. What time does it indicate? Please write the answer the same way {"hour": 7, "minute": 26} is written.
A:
{"hour": 5, "minute": 16}
